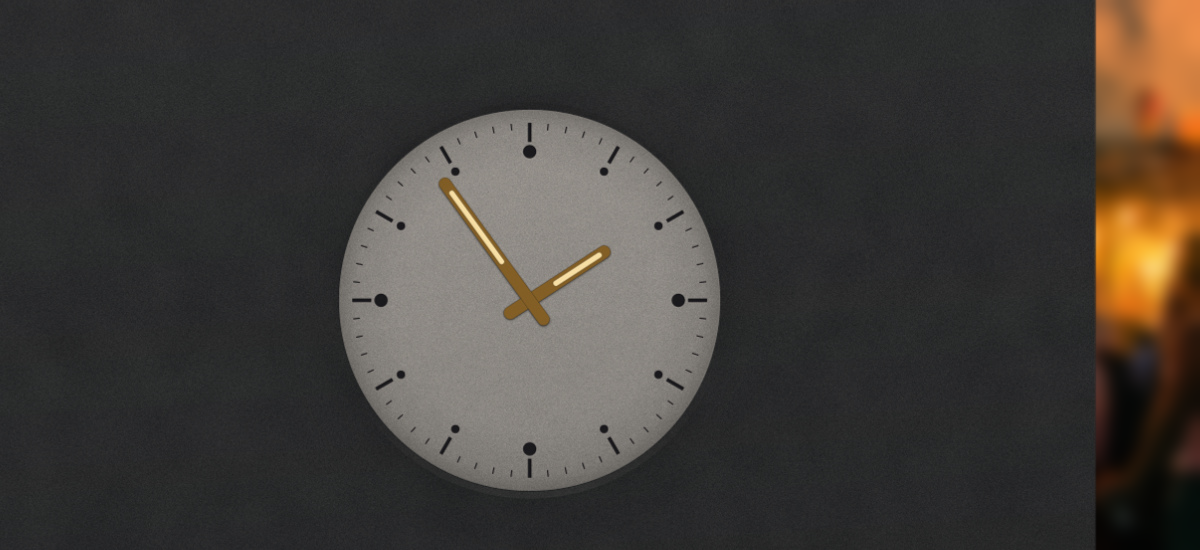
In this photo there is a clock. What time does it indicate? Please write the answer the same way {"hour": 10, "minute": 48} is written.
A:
{"hour": 1, "minute": 54}
